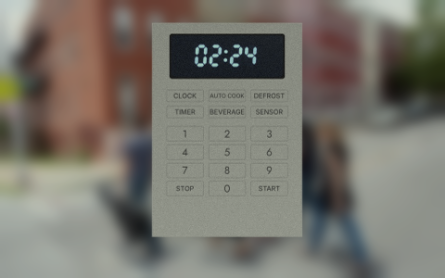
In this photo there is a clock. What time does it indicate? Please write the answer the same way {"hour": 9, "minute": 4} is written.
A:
{"hour": 2, "minute": 24}
